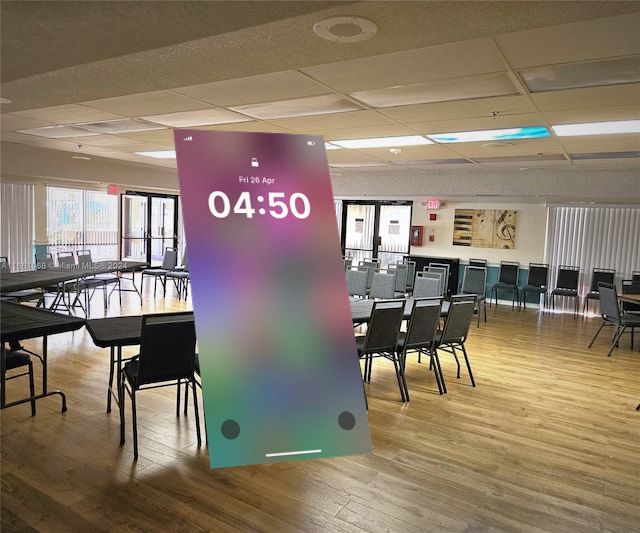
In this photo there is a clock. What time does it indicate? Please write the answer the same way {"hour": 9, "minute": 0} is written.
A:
{"hour": 4, "minute": 50}
